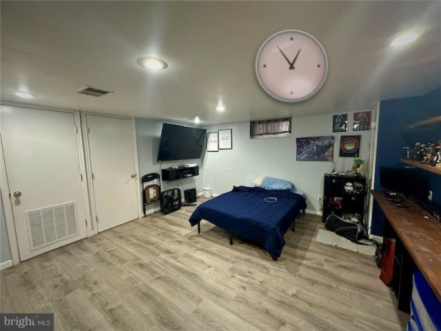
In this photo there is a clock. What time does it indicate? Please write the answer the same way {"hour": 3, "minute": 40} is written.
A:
{"hour": 12, "minute": 54}
